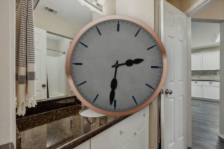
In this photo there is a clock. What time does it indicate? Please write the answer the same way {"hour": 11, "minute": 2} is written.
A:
{"hour": 2, "minute": 31}
